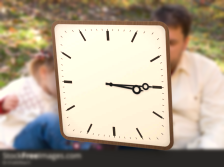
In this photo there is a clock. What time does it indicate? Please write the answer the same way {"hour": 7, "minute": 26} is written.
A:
{"hour": 3, "minute": 15}
